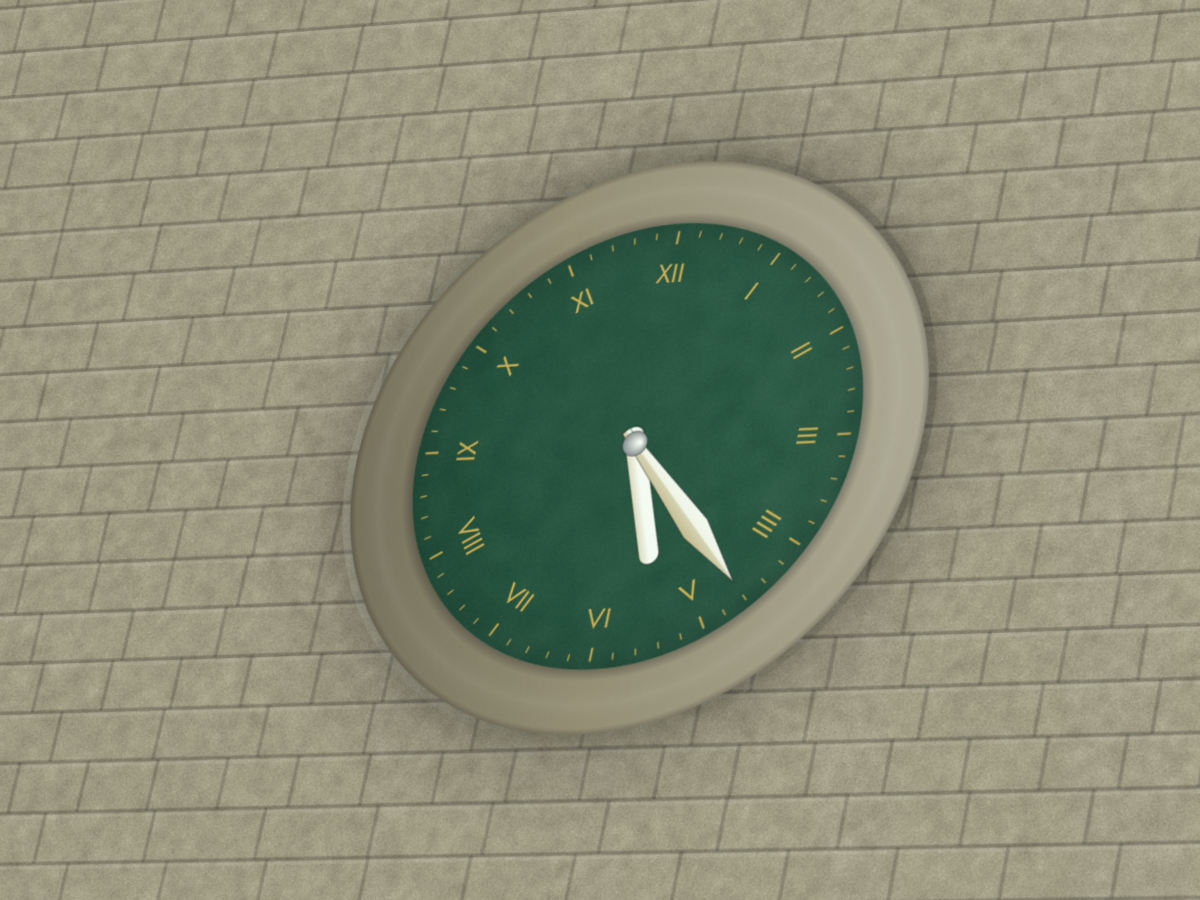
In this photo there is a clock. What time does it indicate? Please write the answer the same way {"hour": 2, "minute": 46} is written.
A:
{"hour": 5, "minute": 23}
